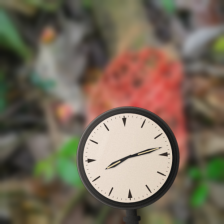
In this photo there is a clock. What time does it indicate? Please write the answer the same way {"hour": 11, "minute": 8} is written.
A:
{"hour": 8, "minute": 13}
